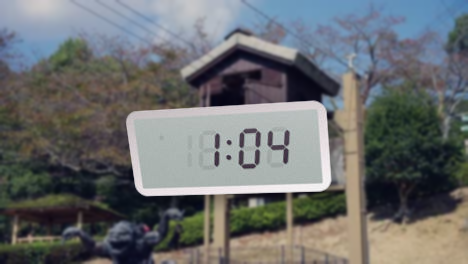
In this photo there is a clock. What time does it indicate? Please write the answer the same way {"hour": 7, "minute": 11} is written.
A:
{"hour": 1, "minute": 4}
